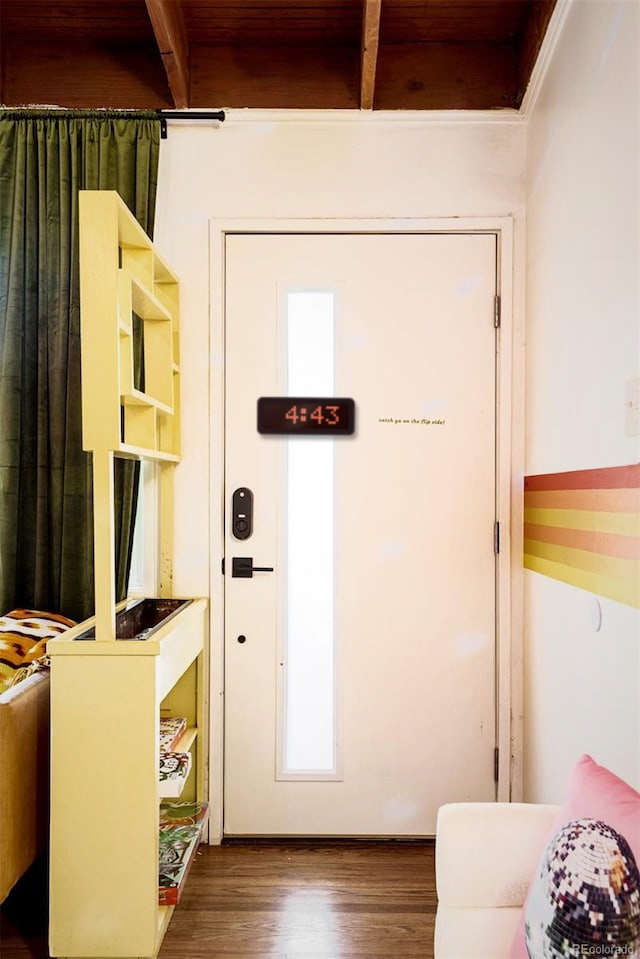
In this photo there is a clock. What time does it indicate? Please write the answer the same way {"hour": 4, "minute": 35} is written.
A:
{"hour": 4, "minute": 43}
